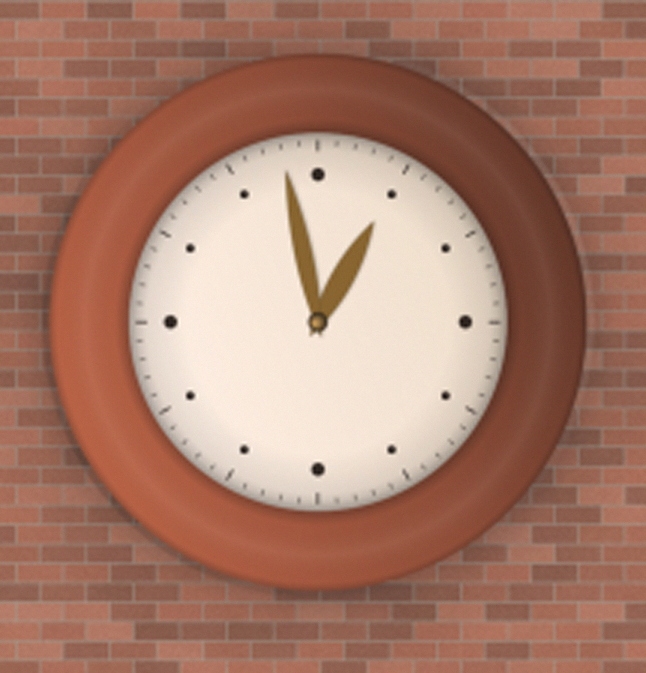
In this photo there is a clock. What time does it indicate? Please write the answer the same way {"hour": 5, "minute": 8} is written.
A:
{"hour": 12, "minute": 58}
